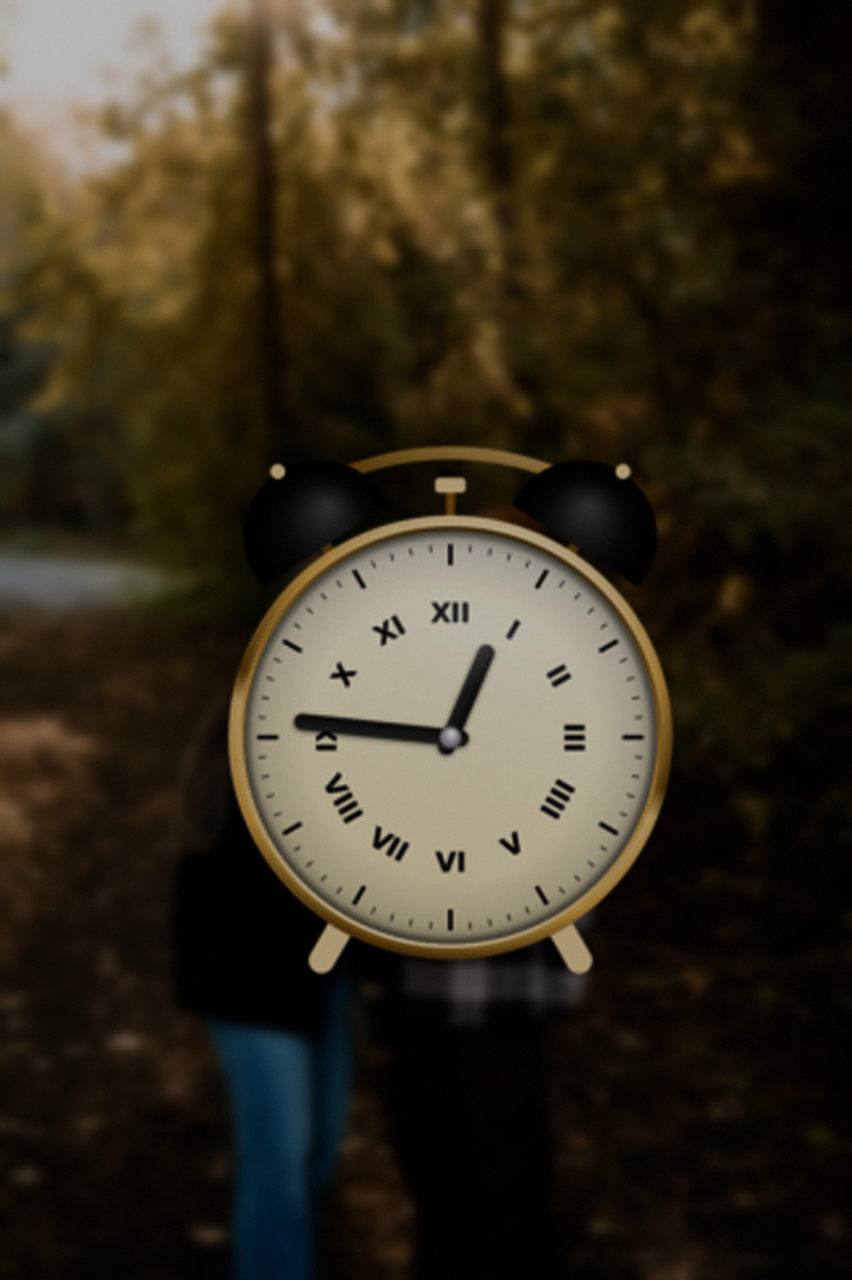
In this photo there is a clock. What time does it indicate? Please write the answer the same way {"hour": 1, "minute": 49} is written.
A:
{"hour": 12, "minute": 46}
